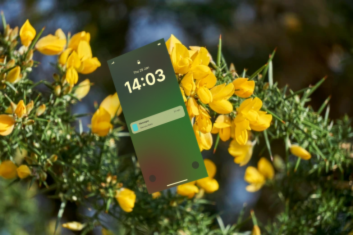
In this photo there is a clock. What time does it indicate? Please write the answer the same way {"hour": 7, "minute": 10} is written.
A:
{"hour": 14, "minute": 3}
